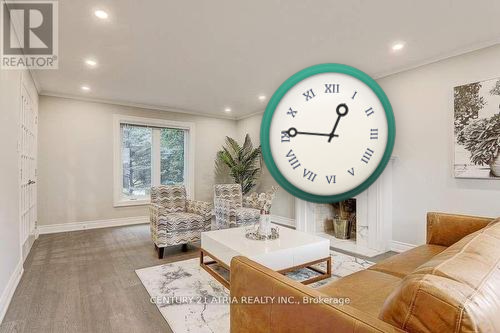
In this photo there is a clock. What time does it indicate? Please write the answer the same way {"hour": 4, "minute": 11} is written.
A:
{"hour": 12, "minute": 46}
